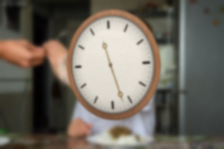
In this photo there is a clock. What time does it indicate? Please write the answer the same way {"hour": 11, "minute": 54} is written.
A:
{"hour": 11, "minute": 27}
